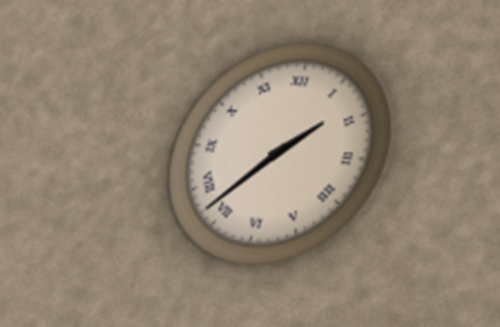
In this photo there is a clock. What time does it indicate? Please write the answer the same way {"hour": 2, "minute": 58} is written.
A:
{"hour": 1, "minute": 37}
